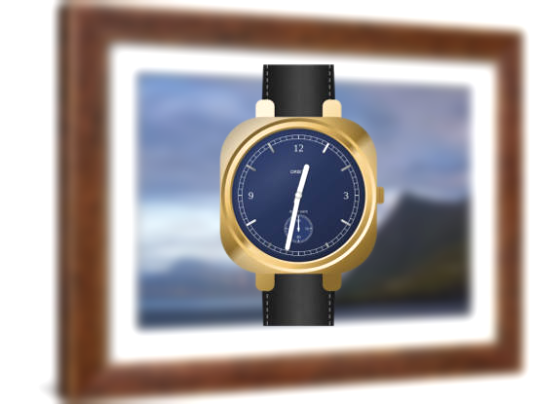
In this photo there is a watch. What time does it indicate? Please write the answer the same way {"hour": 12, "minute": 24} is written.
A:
{"hour": 12, "minute": 32}
